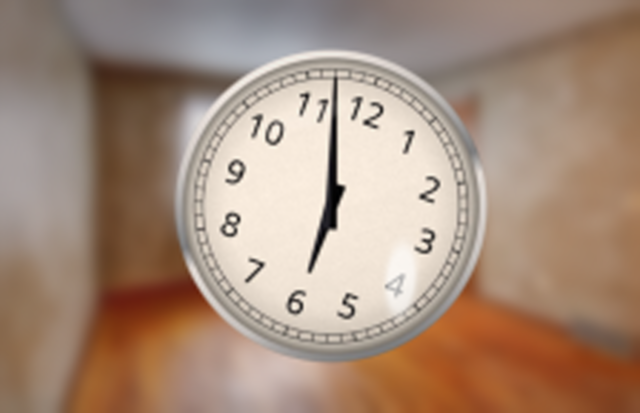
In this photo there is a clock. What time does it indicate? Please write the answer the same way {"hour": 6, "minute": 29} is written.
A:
{"hour": 5, "minute": 57}
